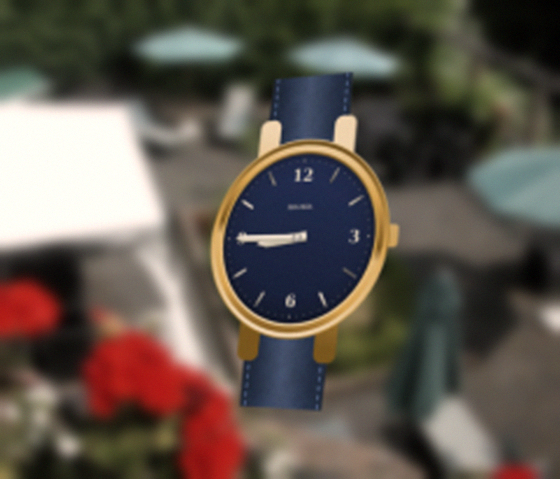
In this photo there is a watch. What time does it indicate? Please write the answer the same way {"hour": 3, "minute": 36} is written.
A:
{"hour": 8, "minute": 45}
